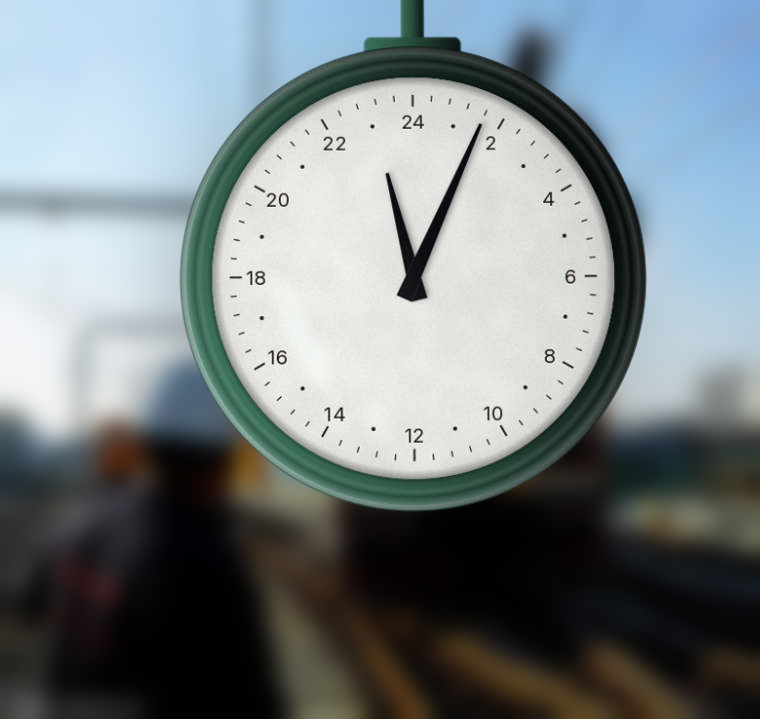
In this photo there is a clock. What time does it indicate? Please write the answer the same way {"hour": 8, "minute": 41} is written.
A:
{"hour": 23, "minute": 4}
